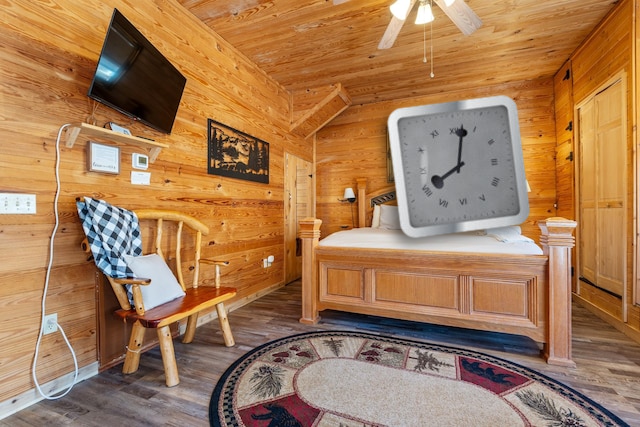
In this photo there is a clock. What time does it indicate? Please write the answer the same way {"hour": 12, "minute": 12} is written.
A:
{"hour": 8, "minute": 2}
